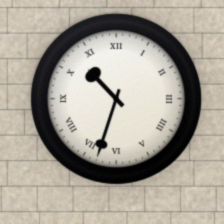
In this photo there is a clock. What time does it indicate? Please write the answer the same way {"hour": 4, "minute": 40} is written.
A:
{"hour": 10, "minute": 33}
